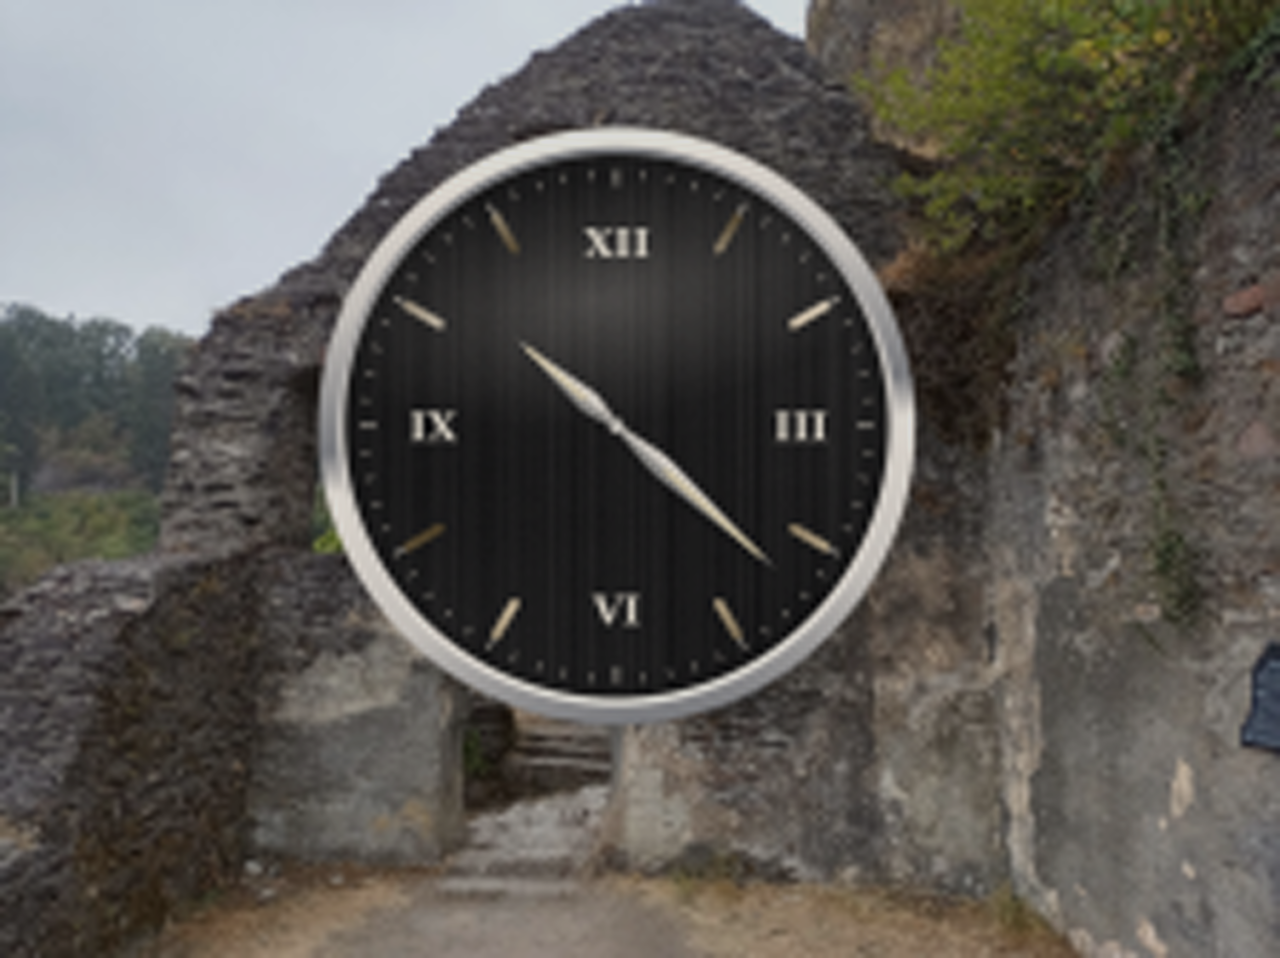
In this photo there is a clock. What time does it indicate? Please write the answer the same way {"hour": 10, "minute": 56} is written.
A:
{"hour": 10, "minute": 22}
